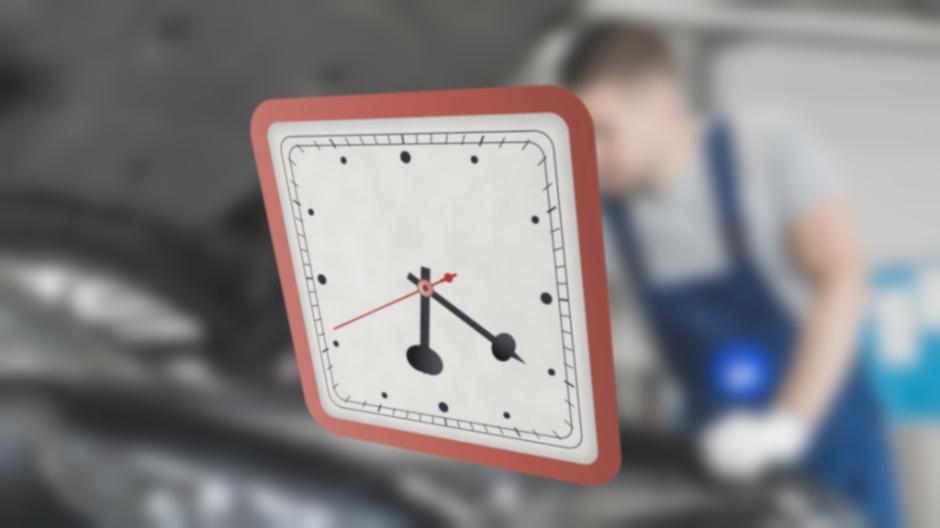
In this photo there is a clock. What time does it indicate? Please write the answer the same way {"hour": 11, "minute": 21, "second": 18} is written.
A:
{"hour": 6, "minute": 20, "second": 41}
